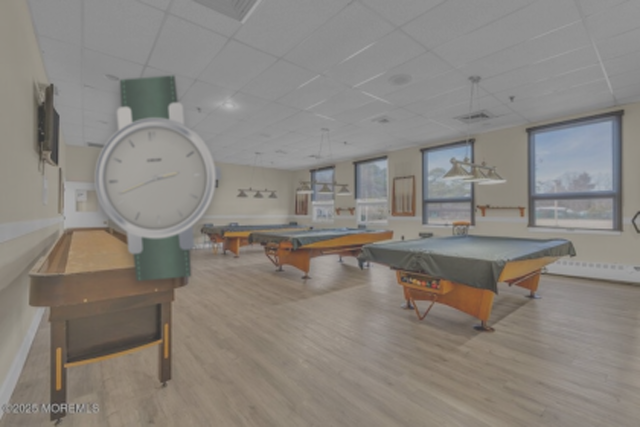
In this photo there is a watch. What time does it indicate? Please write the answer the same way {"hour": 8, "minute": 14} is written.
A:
{"hour": 2, "minute": 42}
